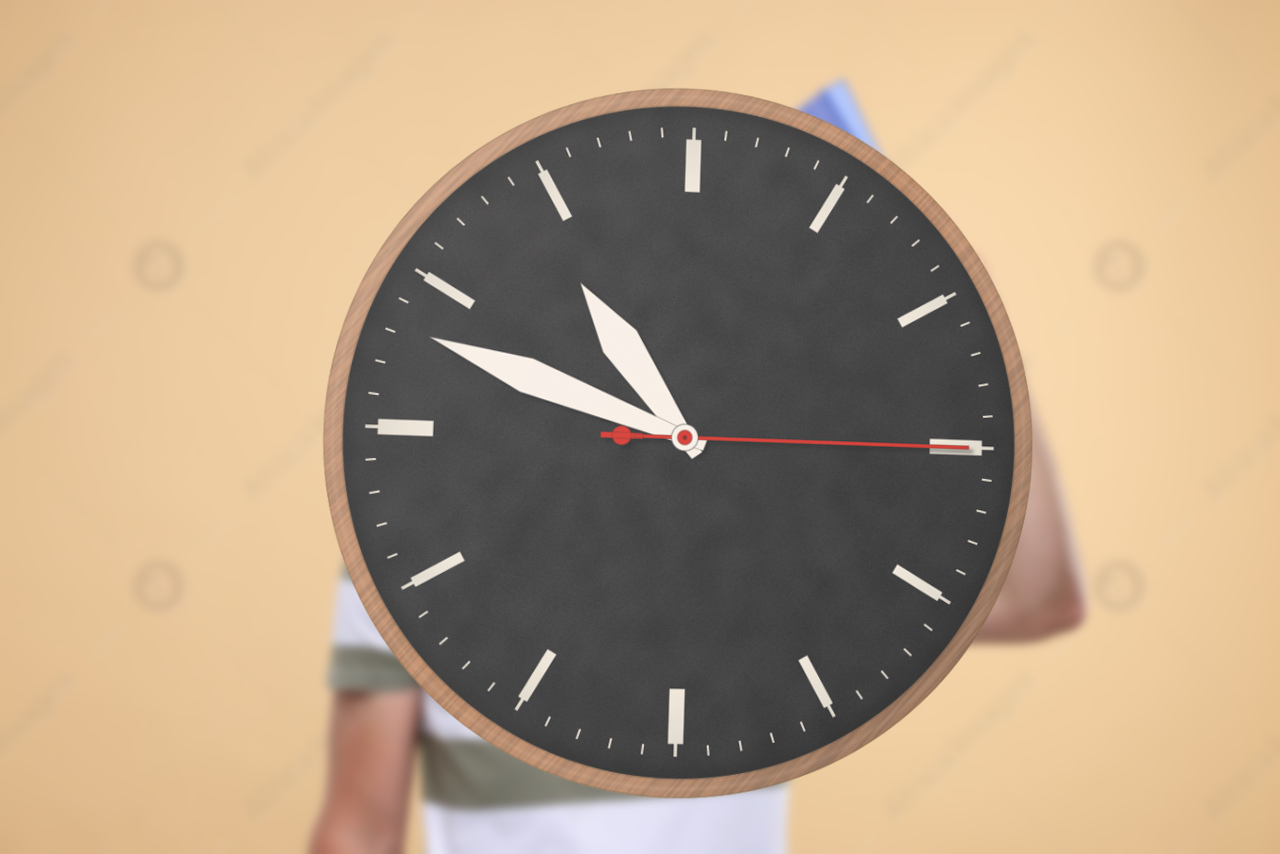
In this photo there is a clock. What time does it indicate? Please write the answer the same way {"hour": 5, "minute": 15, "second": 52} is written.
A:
{"hour": 10, "minute": 48, "second": 15}
